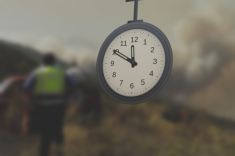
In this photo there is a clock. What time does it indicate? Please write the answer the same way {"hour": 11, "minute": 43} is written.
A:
{"hour": 11, "minute": 50}
